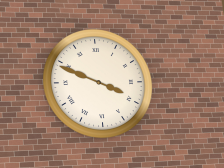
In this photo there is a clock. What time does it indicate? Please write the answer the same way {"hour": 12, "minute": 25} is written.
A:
{"hour": 3, "minute": 49}
